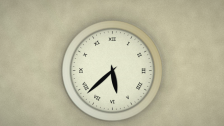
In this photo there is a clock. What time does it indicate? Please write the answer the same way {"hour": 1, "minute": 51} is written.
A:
{"hour": 5, "minute": 38}
